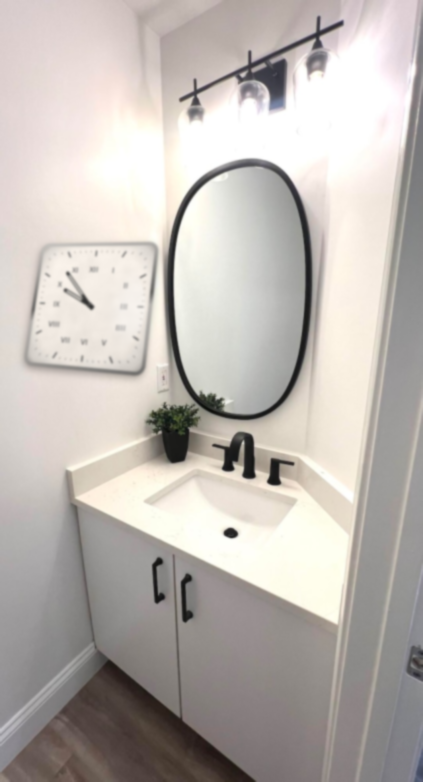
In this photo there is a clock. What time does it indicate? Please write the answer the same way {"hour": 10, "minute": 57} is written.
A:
{"hour": 9, "minute": 53}
